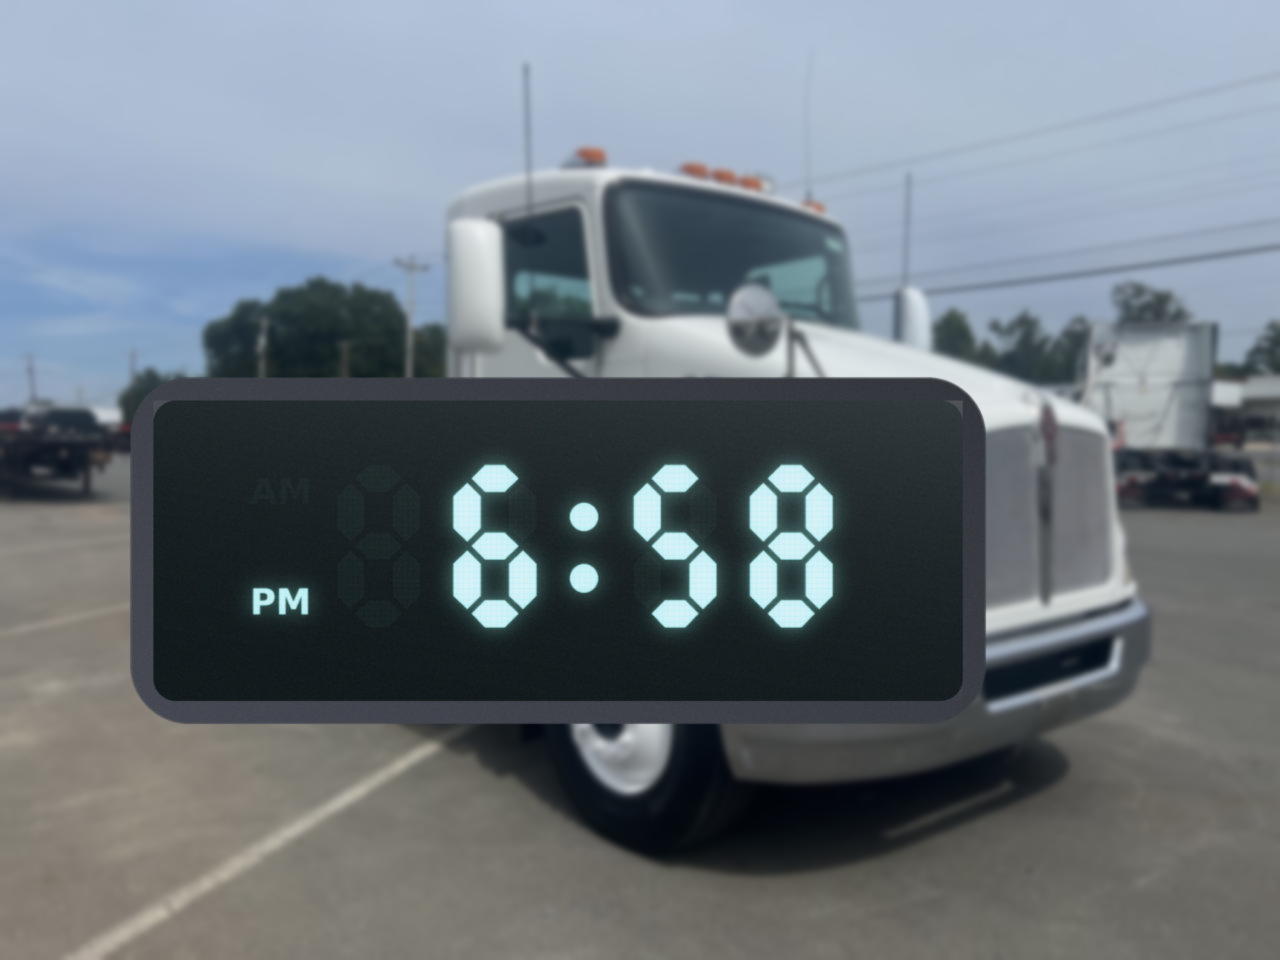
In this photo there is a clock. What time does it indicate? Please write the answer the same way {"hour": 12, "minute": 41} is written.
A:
{"hour": 6, "minute": 58}
